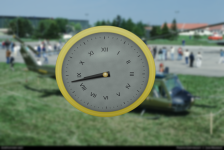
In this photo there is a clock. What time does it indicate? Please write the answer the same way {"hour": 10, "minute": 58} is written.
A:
{"hour": 8, "minute": 43}
